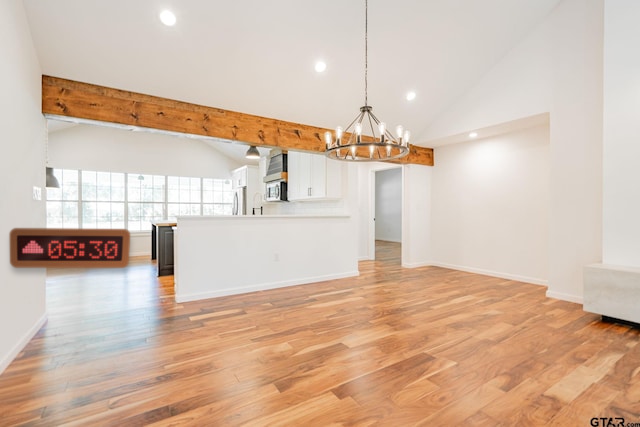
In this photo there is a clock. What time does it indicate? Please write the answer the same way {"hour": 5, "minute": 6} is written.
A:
{"hour": 5, "minute": 30}
